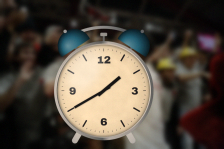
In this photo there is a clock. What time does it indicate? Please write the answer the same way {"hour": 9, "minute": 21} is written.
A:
{"hour": 1, "minute": 40}
